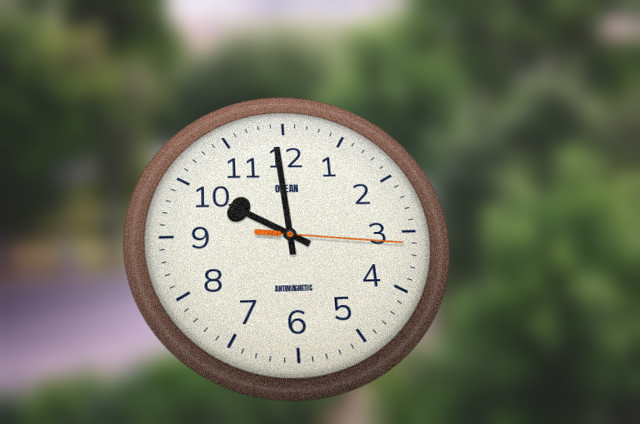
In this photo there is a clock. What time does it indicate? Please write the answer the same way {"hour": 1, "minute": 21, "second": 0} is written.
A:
{"hour": 9, "minute": 59, "second": 16}
